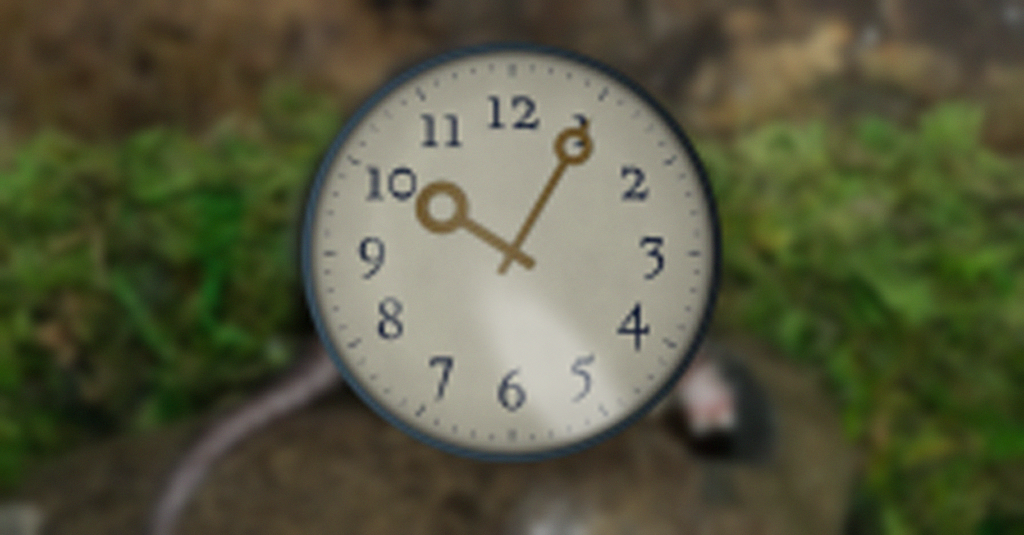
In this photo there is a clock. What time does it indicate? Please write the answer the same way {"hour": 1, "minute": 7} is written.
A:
{"hour": 10, "minute": 5}
